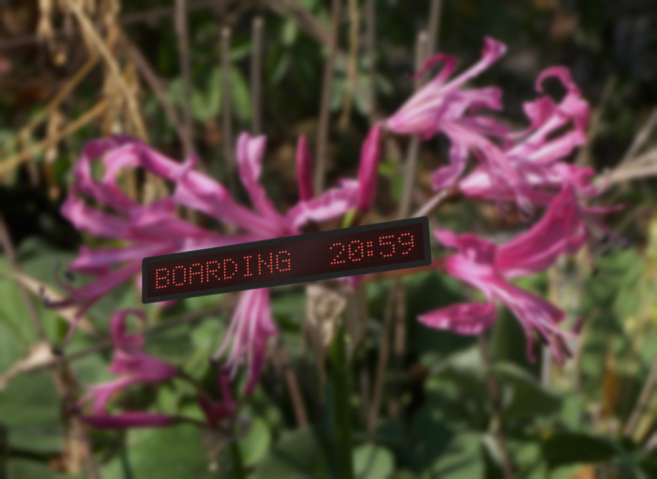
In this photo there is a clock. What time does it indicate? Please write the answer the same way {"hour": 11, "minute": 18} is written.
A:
{"hour": 20, "minute": 59}
